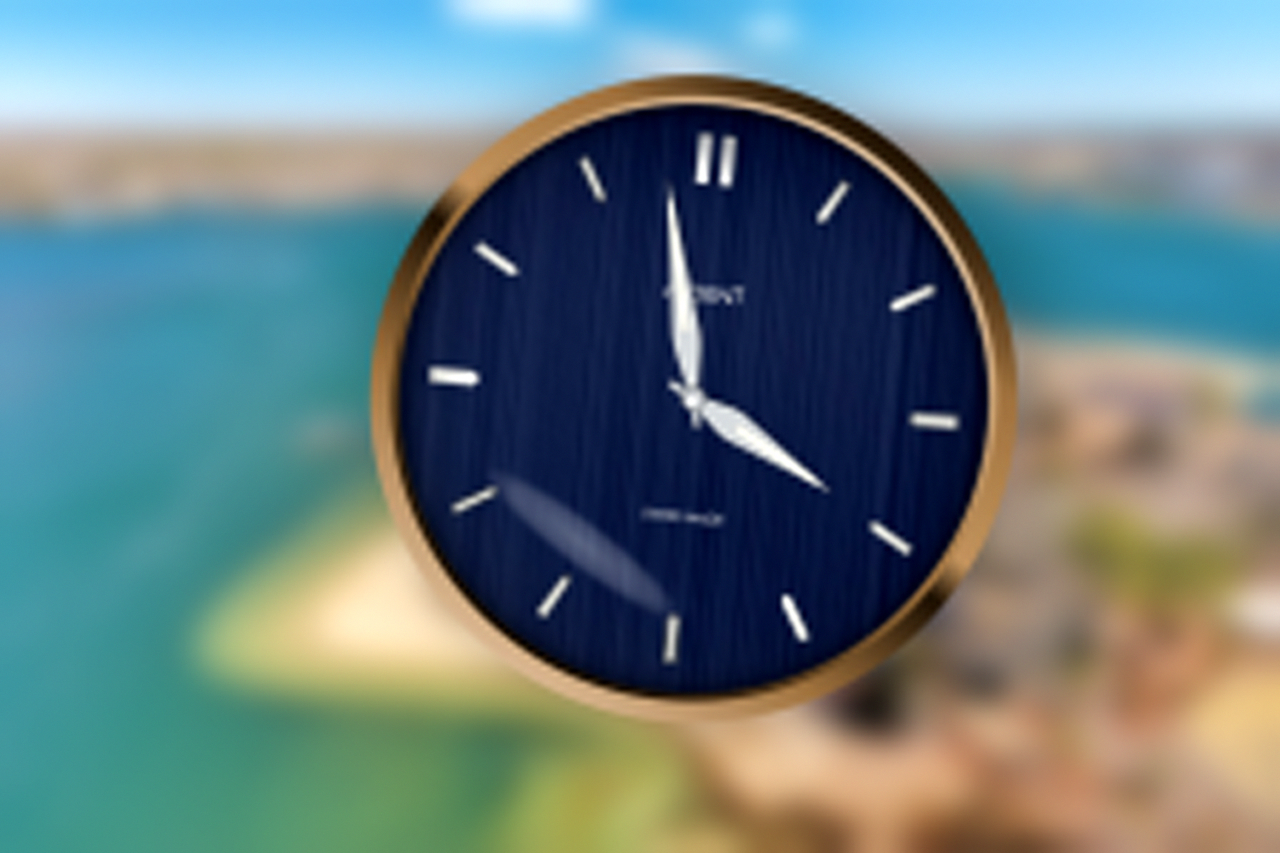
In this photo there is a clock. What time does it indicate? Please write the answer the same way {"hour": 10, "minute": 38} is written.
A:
{"hour": 3, "minute": 58}
